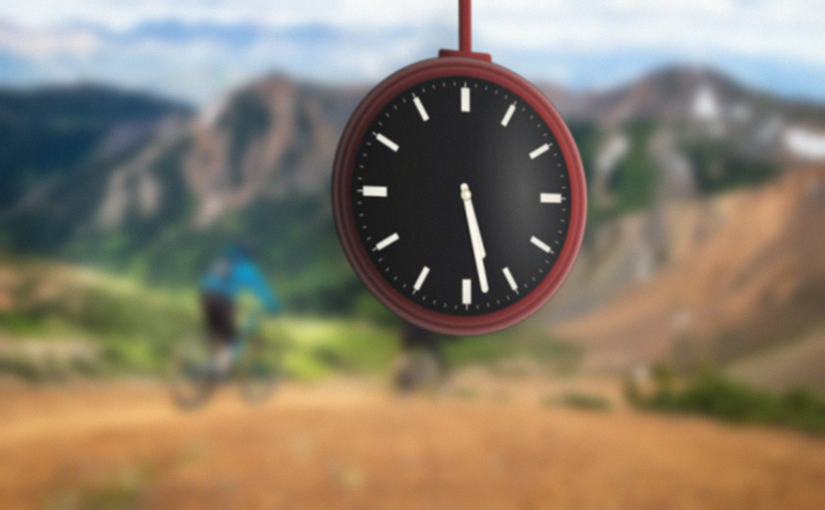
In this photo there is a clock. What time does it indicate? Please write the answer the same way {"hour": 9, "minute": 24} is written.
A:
{"hour": 5, "minute": 28}
